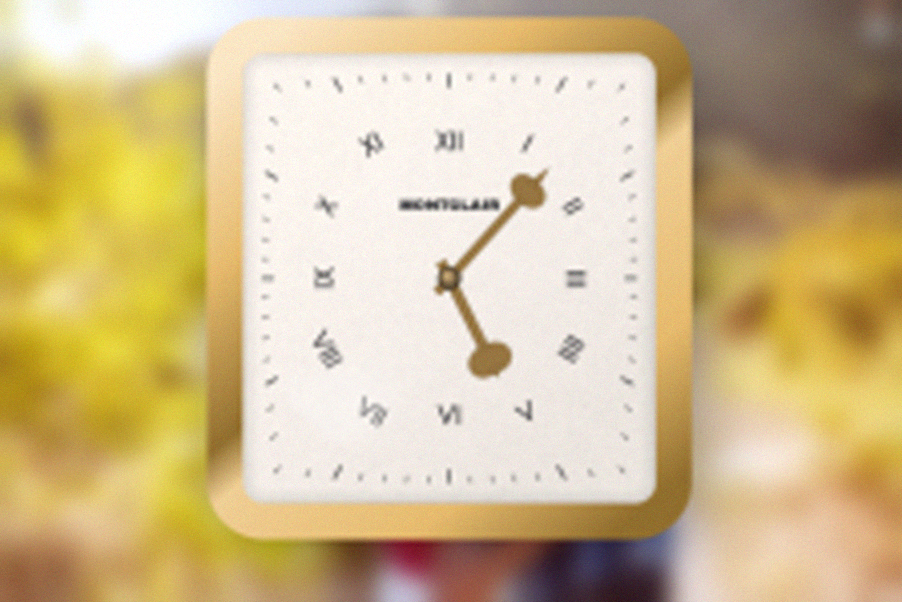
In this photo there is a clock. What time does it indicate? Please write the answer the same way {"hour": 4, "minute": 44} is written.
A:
{"hour": 5, "minute": 7}
